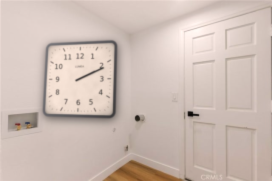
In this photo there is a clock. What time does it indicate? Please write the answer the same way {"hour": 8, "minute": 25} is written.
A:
{"hour": 2, "minute": 11}
